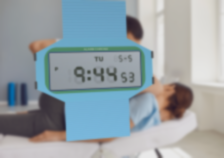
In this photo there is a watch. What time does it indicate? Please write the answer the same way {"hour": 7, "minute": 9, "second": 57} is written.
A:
{"hour": 9, "minute": 44, "second": 53}
